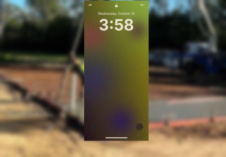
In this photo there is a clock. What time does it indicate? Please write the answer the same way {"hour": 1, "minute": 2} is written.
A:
{"hour": 3, "minute": 58}
